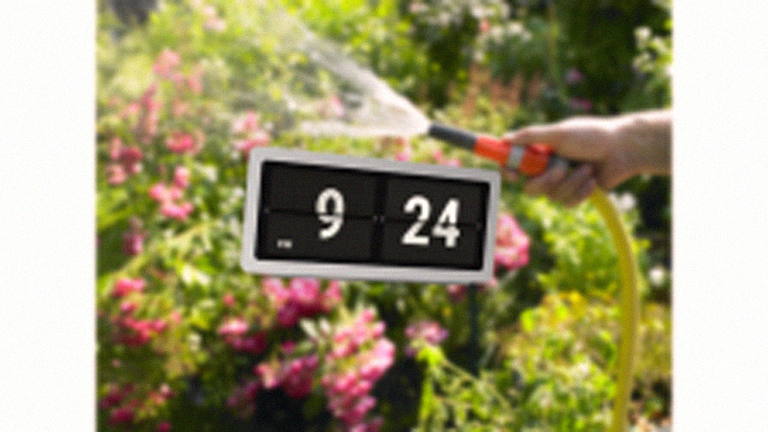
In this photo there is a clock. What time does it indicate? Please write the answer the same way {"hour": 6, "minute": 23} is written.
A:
{"hour": 9, "minute": 24}
